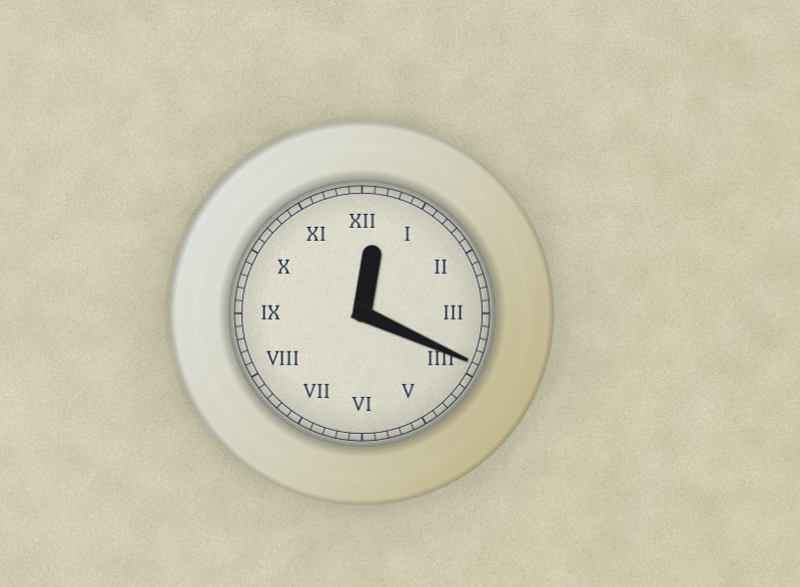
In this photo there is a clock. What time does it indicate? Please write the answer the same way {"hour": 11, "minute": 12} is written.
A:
{"hour": 12, "minute": 19}
